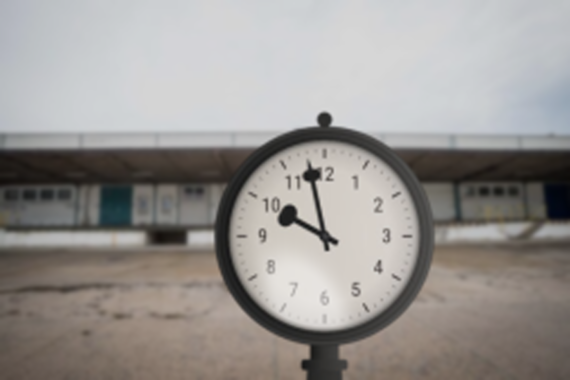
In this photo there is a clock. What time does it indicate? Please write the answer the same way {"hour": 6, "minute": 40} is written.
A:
{"hour": 9, "minute": 58}
